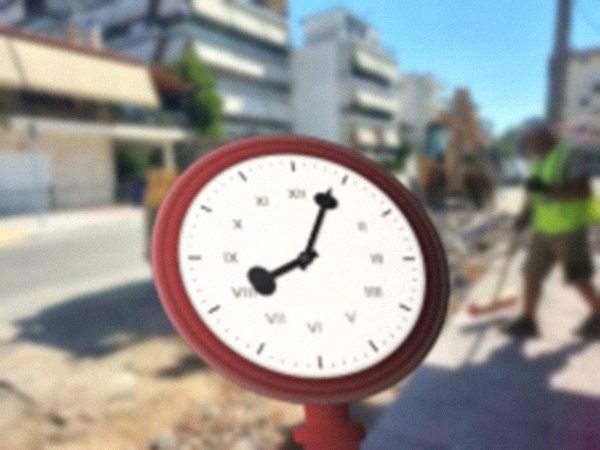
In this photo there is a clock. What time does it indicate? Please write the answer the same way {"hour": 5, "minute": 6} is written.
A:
{"hour": 8, "minute": 4}
